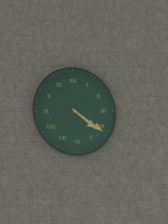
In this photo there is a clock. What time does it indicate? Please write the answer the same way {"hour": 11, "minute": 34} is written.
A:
{"hour": 4, "minute": 21}
